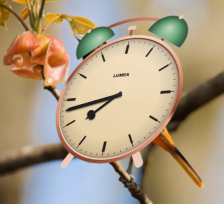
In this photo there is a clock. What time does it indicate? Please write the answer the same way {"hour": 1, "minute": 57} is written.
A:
{"hour": 7, "minute": 43}
